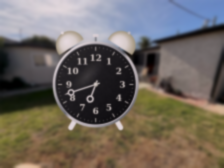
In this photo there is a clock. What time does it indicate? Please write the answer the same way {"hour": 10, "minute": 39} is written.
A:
{"hour": 6, "minute": 42}
